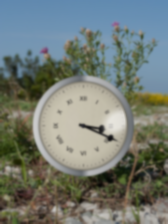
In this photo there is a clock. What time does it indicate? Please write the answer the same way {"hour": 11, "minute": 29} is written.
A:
{"hour": 3, "minute": 19}
